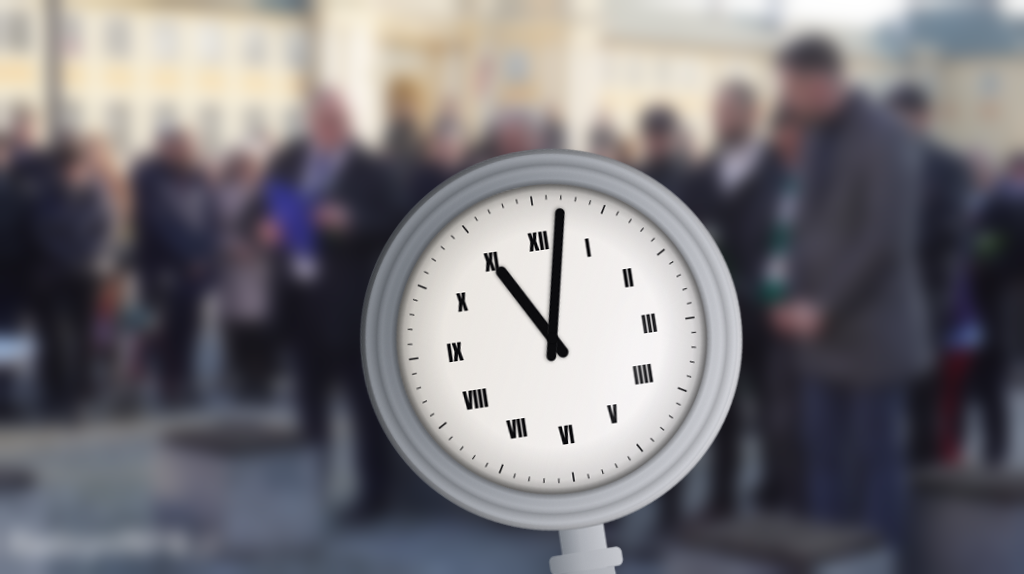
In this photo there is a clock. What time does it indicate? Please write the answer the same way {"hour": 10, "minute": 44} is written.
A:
{"hour": 11, "minute": 2}
